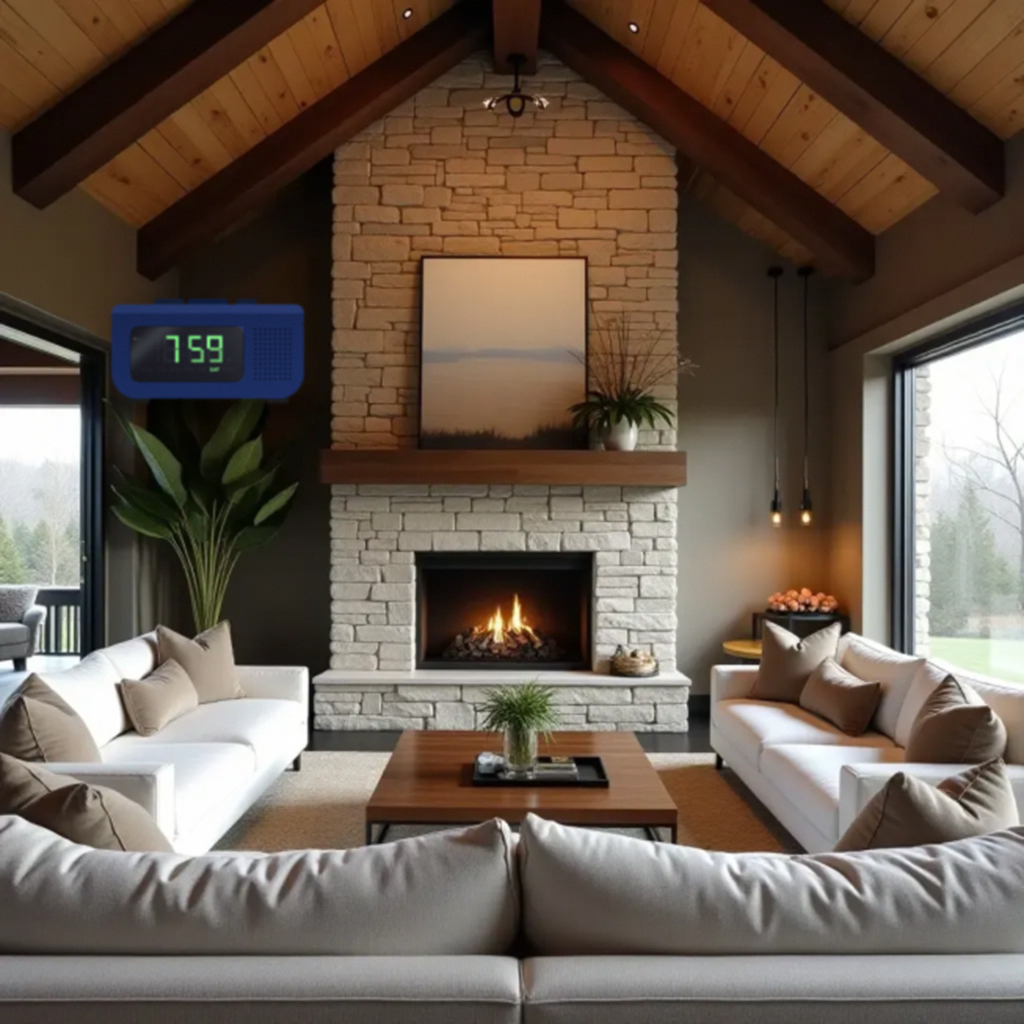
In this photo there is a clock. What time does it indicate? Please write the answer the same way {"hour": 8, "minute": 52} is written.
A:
{"hour": 7, "minute": 59}
